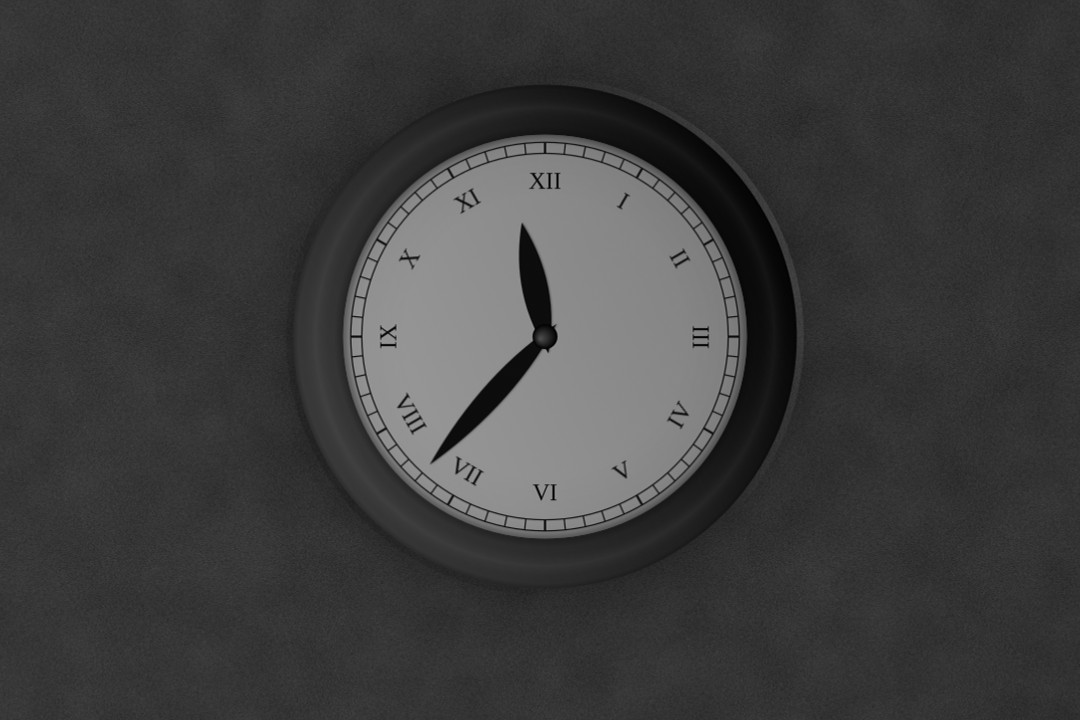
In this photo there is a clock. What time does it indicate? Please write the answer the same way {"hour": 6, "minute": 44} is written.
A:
{"hour": 11, "minute": 37}
